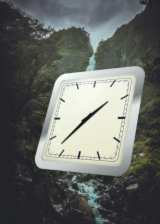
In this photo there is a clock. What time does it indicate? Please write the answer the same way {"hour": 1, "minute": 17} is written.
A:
{"hour": 1, "minute": 37}
